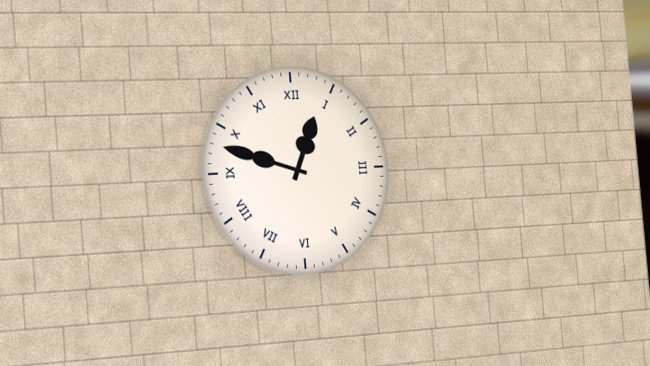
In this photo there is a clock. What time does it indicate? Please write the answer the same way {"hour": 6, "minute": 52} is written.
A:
{"hour": 12, "minute": 48}
